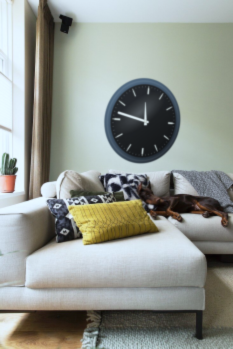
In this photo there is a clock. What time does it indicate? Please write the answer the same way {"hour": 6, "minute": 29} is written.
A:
{"hour": 11, "minute": 47}
